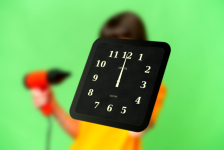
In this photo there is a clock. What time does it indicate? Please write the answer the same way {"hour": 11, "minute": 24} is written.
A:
{"hour": 12, "minute": 0}
